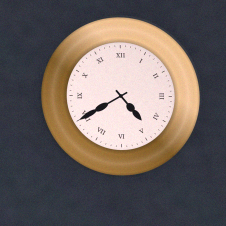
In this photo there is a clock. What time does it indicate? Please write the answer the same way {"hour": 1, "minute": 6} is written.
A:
{"hour": 4, "minute": 40}
